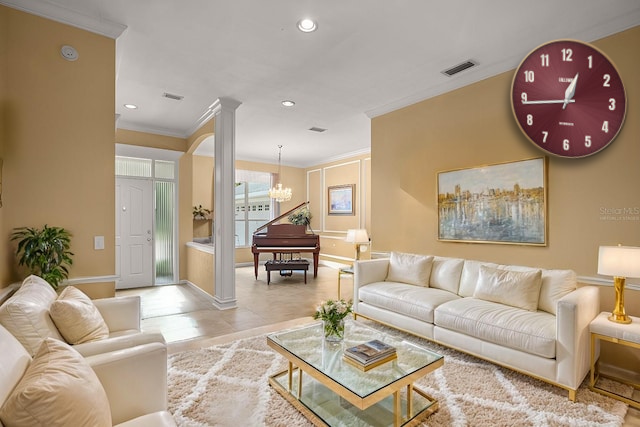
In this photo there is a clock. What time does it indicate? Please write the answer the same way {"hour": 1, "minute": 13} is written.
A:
{"hour": 12, "minute": 44}
